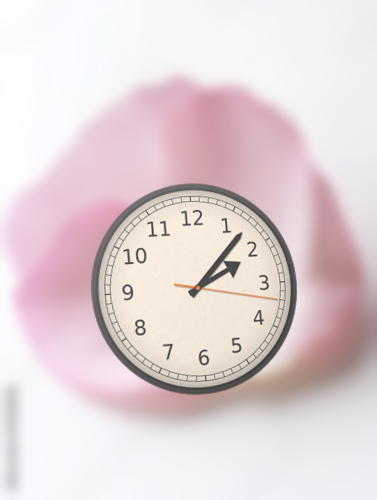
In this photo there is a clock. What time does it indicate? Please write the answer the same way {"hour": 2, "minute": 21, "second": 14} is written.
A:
{"hour": 2, "minute": 7, "second": 17}
